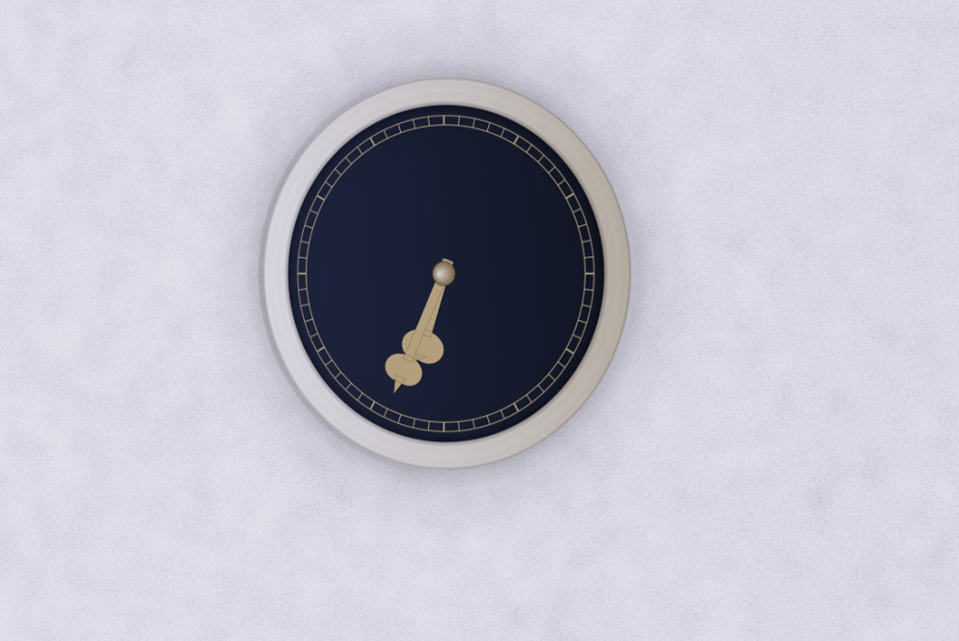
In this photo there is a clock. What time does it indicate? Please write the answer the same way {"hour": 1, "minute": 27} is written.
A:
{"hour": 6, "minute": 34}
